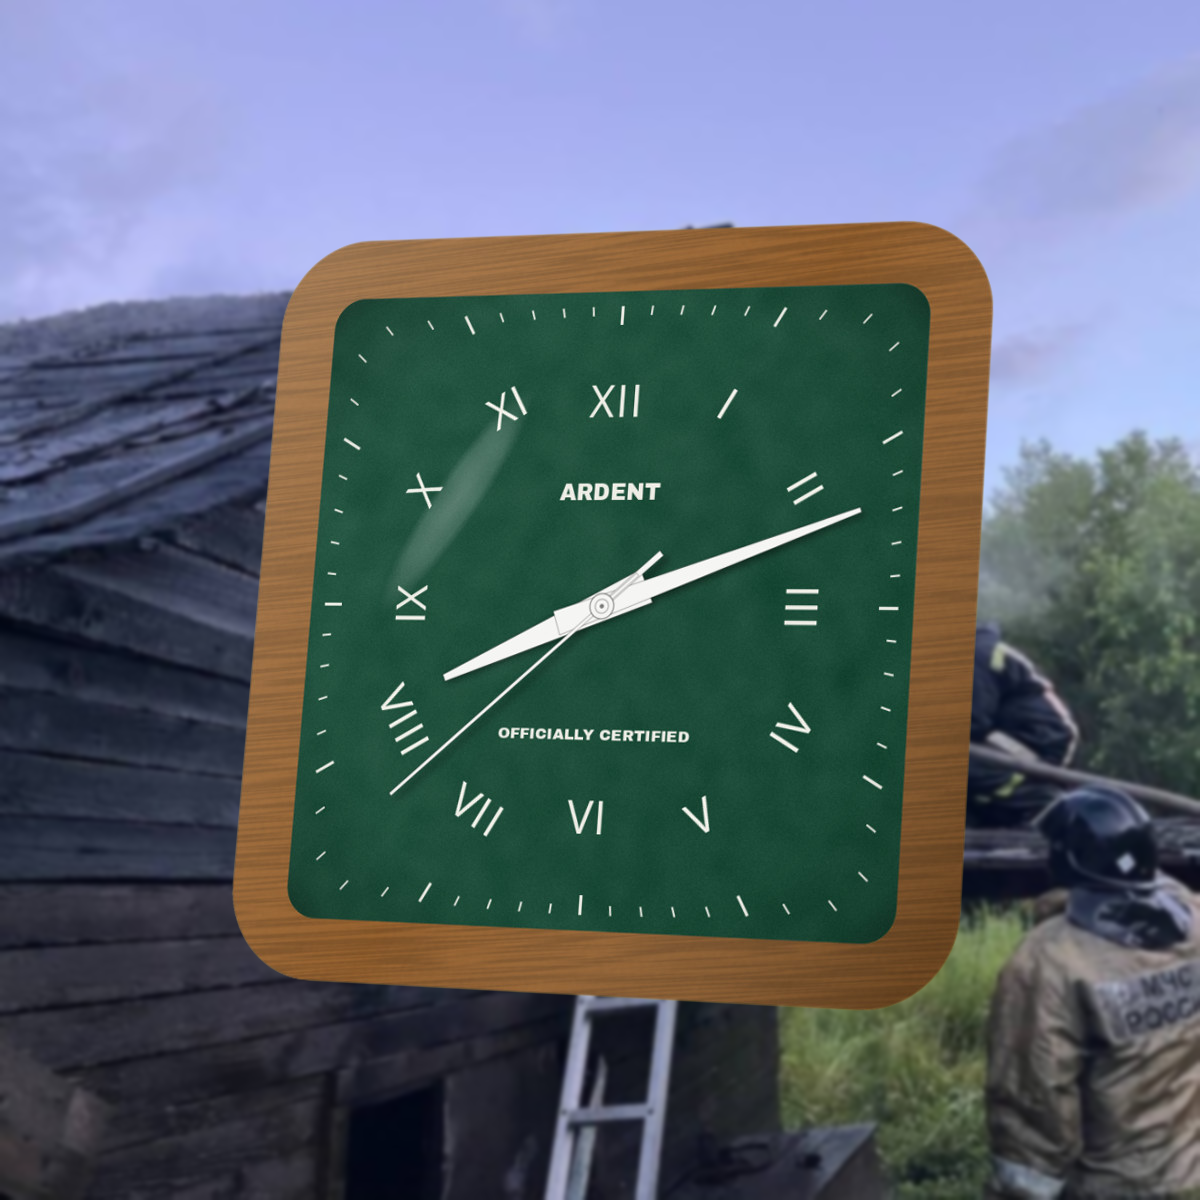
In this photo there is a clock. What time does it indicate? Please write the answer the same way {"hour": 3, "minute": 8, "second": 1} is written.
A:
{"hour": 8, "minute": 11, "second": 38}
